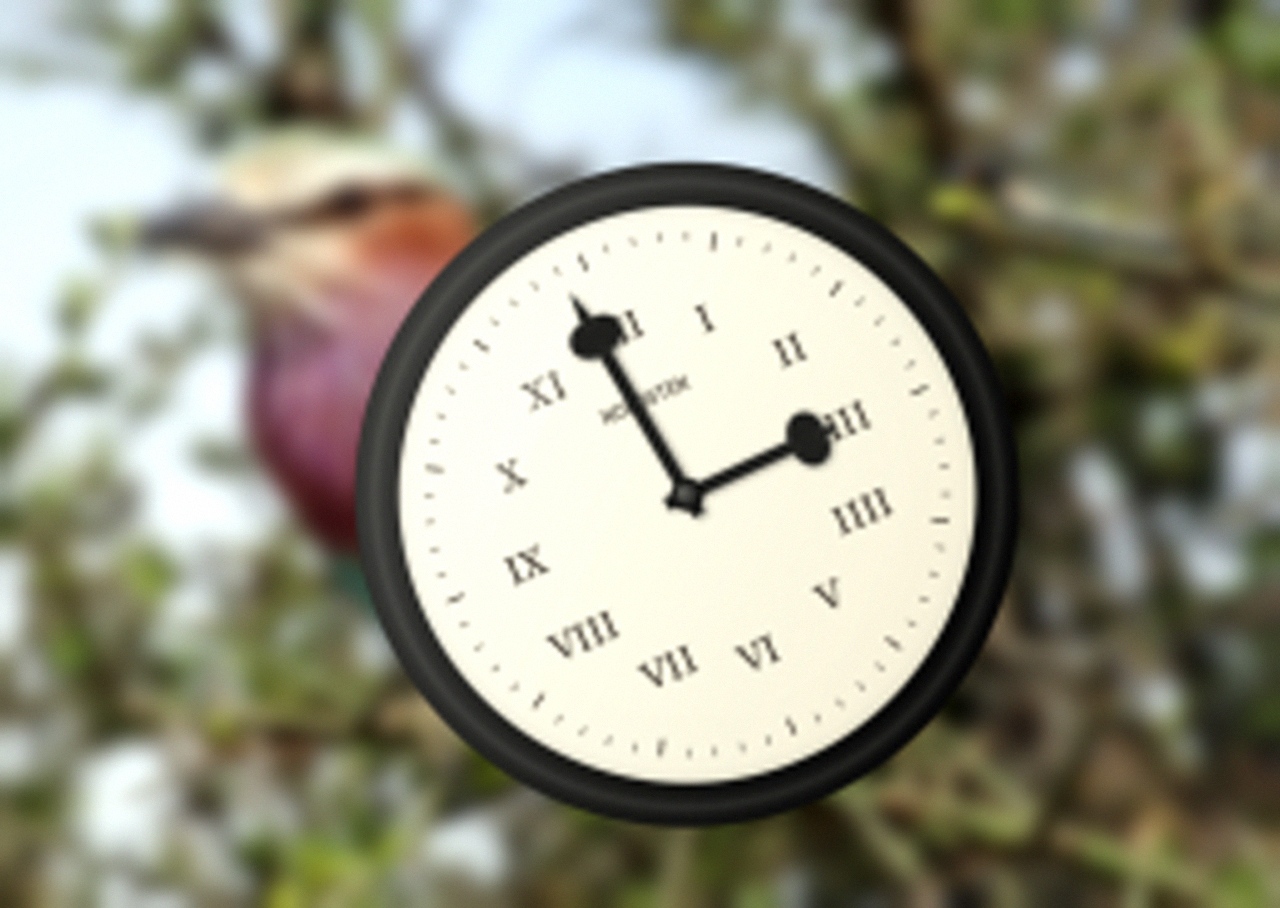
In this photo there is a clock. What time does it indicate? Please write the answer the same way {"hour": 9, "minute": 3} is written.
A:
{"hour": 2, "minute": 59}
